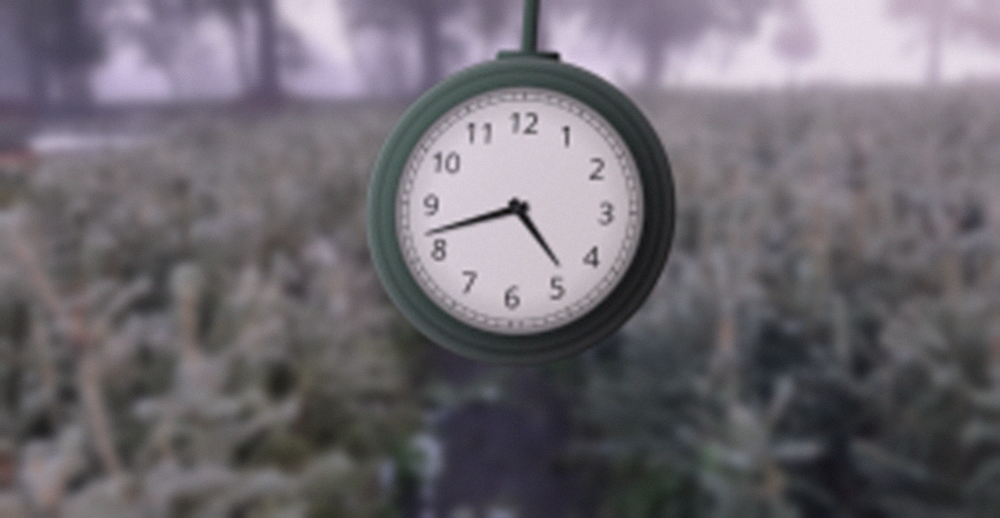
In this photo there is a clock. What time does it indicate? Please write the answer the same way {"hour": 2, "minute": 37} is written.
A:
{"hour": 4, "minute": 42}
